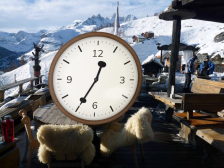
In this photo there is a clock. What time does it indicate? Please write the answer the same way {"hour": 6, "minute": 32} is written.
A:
{"hour": 12, "minute": 35}
